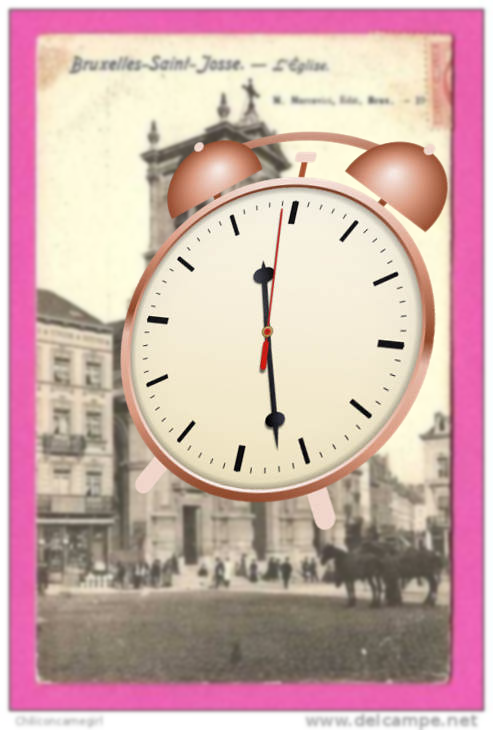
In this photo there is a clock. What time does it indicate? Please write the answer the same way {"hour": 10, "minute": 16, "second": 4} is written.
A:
{"hour": 11, "minute": 26, "second": 59}
